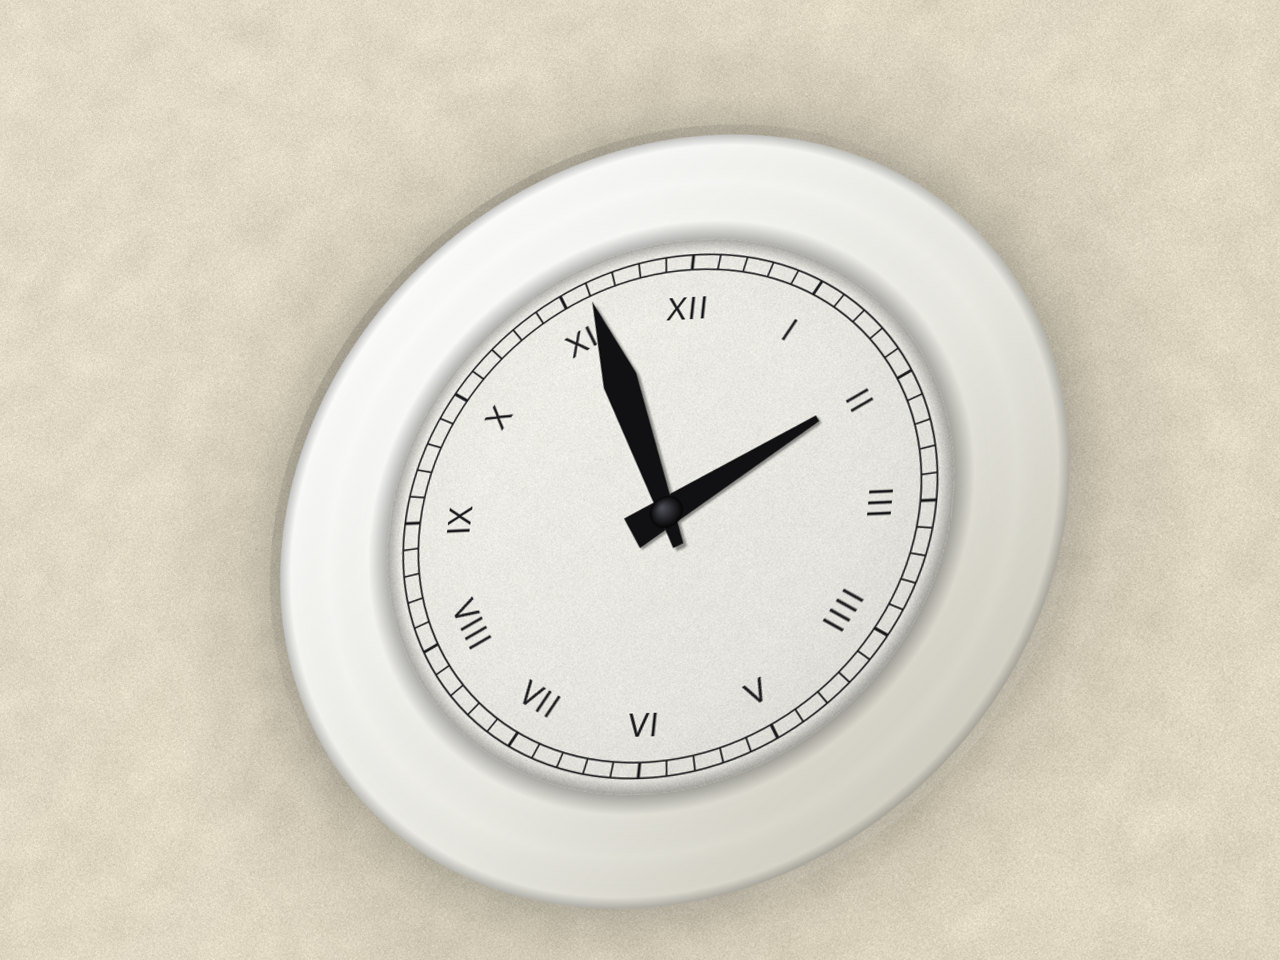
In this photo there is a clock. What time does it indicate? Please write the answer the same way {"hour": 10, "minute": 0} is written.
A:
{"hour": 1, "minute": 56}
